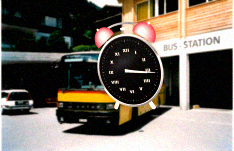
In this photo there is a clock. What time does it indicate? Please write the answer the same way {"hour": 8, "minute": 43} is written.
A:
{"hour": 3, "minute": 16}
